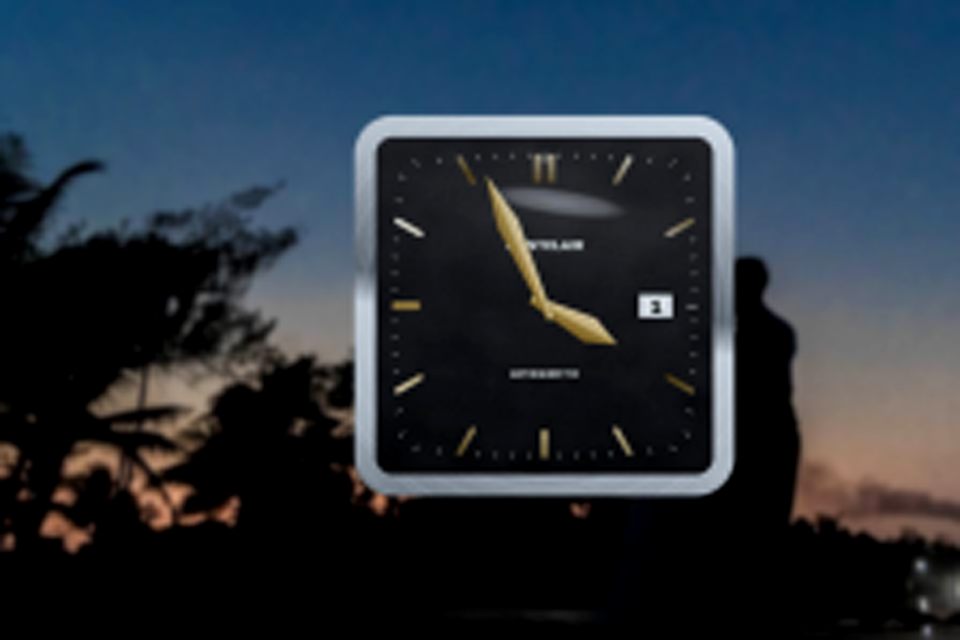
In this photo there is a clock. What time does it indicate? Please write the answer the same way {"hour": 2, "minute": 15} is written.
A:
{"hour": 3, "minute": 56}
